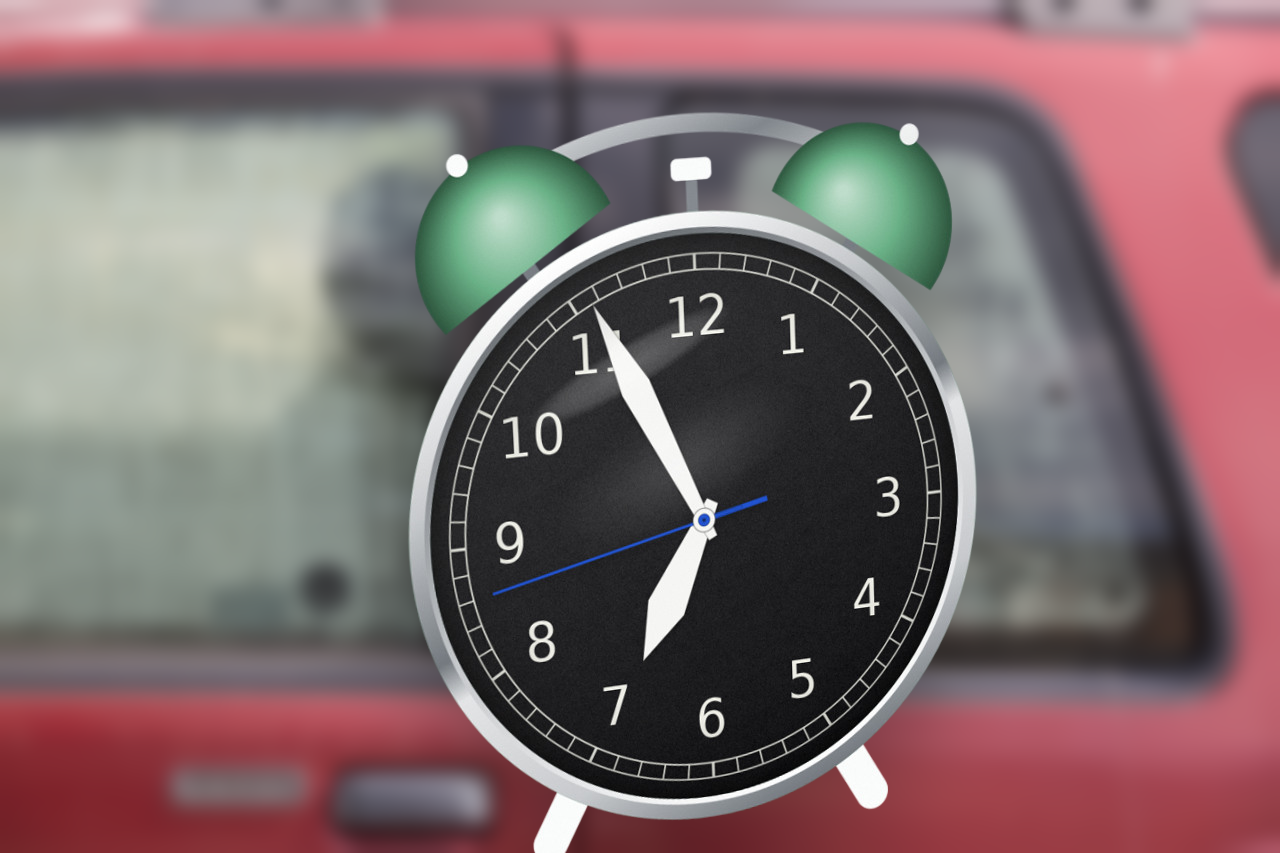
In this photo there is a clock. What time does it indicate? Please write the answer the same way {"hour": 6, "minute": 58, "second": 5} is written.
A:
{"hour": 6, "minute": 55, "second": 43}
